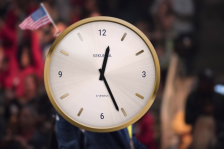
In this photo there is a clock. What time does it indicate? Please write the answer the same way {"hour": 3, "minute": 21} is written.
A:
{"hour": 12, "minute": 26}
